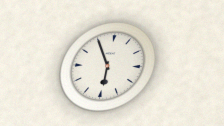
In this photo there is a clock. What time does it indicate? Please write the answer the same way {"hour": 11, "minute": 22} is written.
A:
{"hour": 5, "minute": 55}
